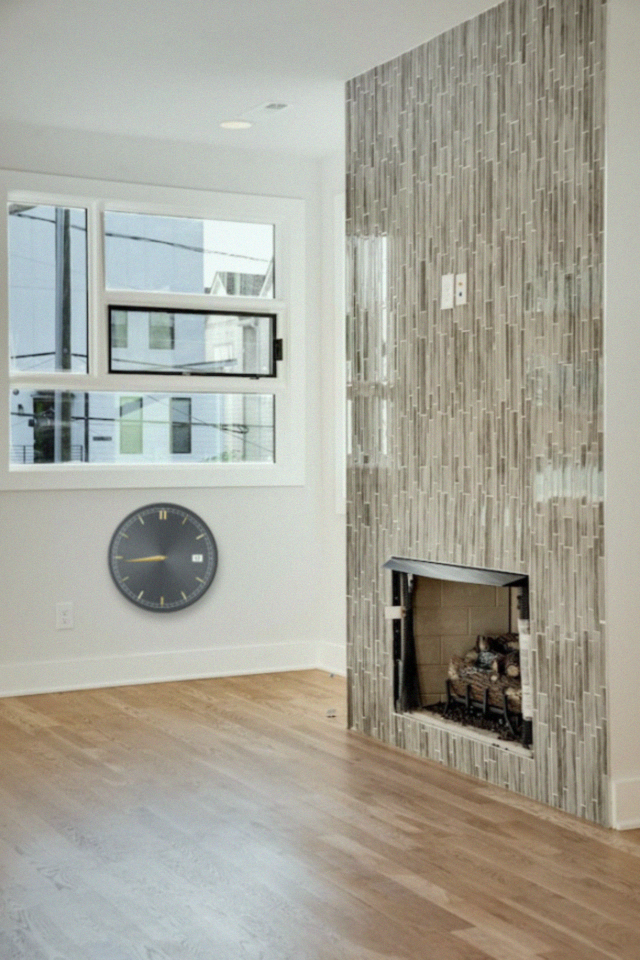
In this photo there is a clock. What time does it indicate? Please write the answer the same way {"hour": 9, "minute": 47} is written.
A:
{"hour": 8, "minute": 44}
